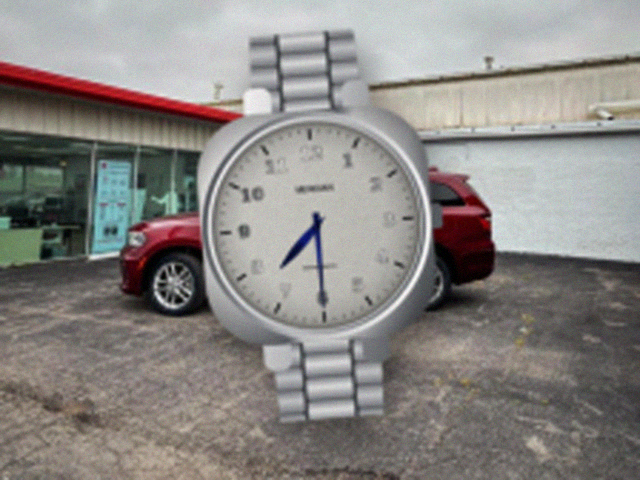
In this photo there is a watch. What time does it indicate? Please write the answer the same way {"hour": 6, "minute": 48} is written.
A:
{"hour": 7, "minute": 30}
